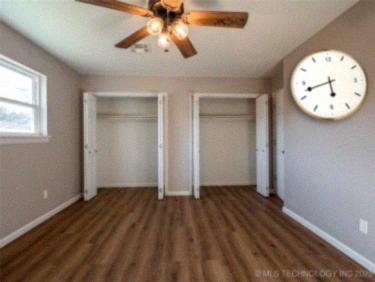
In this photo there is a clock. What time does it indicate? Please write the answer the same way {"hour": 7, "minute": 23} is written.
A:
{"hour": 5, "minute": 42}
